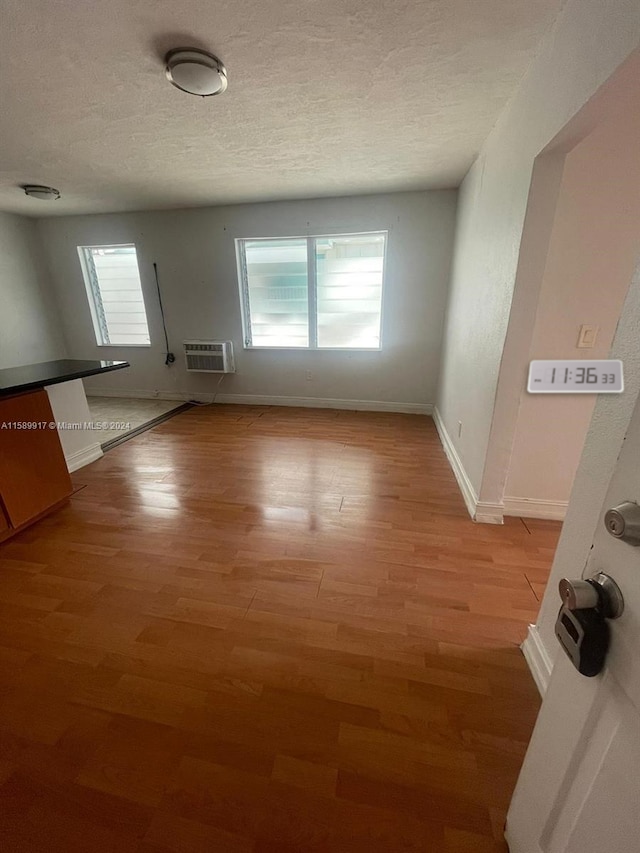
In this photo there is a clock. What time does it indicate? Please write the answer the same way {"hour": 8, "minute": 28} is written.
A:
{"hour": 11, "minute": 36}
